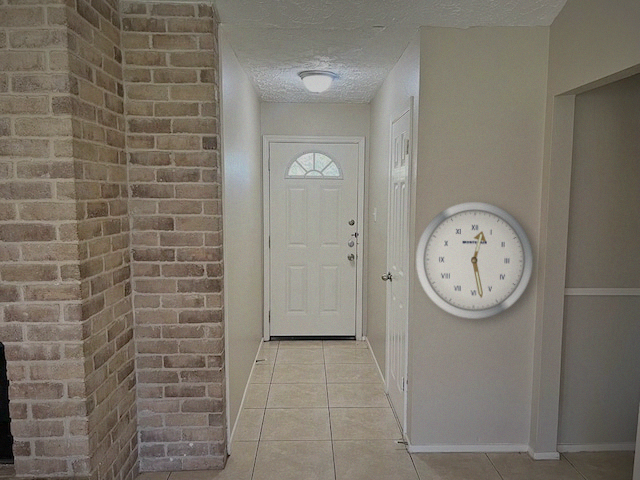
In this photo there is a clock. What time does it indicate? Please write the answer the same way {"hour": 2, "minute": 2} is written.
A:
{"hour": 12, "minute": 28}
